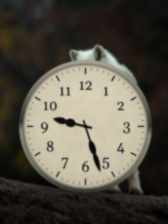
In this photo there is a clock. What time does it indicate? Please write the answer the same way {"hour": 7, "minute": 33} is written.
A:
{"hour": 9, "minute": 27}
